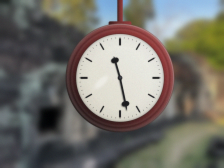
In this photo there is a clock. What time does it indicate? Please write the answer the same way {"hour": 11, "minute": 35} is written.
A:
{"hour": 11, "minute": 28}
